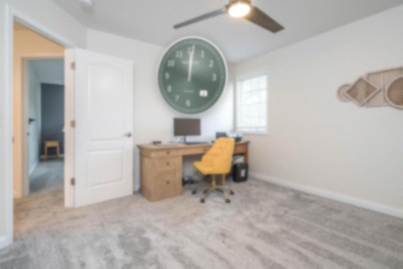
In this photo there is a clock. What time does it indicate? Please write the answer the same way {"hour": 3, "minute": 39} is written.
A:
{"hour": 12, "minute": 1}
